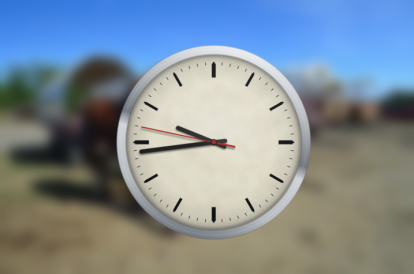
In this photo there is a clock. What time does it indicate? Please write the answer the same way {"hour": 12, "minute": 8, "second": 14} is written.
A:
{"hour": 9, "minute": 43, "second": 47}
